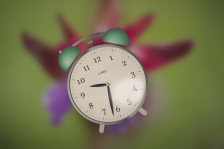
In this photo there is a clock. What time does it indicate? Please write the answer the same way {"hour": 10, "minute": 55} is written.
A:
{"hour": 9, "minute": 32}
